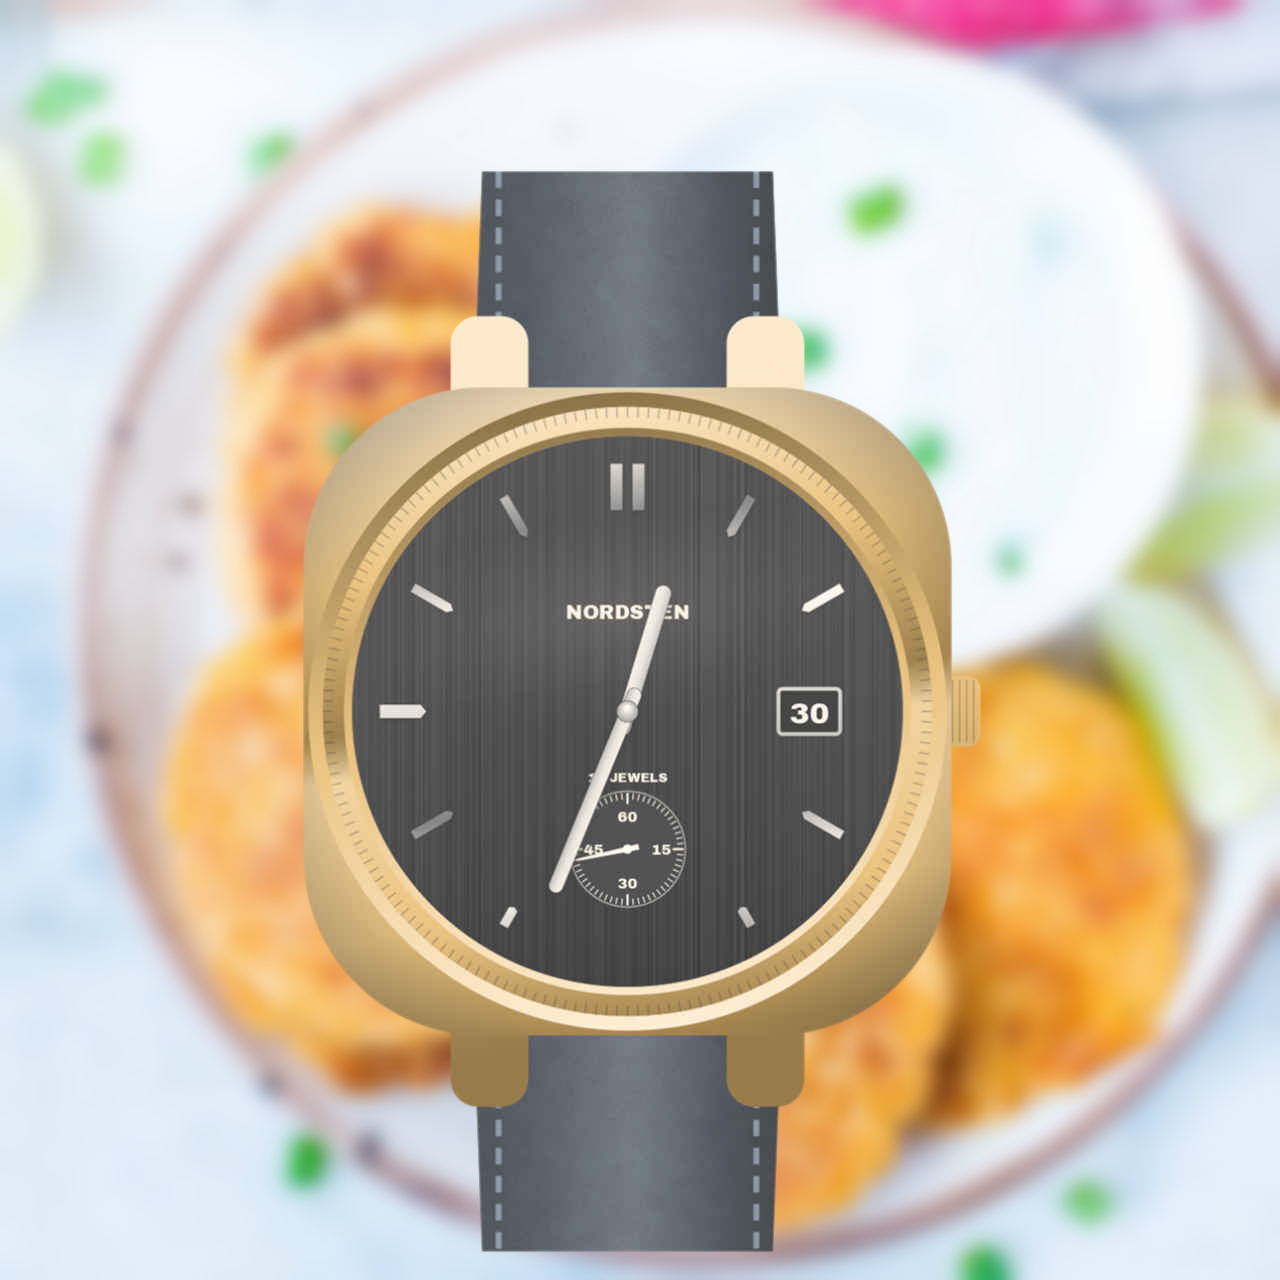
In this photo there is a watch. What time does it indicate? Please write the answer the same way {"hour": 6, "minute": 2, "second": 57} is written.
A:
{"hour": 12, "minute": 33, "second": 43}
